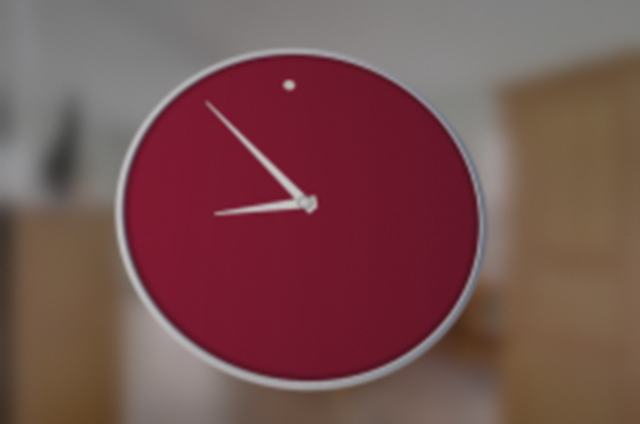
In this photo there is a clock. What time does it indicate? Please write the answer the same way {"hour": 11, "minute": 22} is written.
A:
{"hour": 8, "minute": 54}
